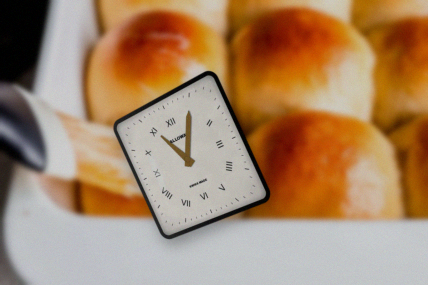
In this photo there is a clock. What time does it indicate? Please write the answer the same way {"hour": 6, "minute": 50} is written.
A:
{"hour": 11, "minute": 5}
